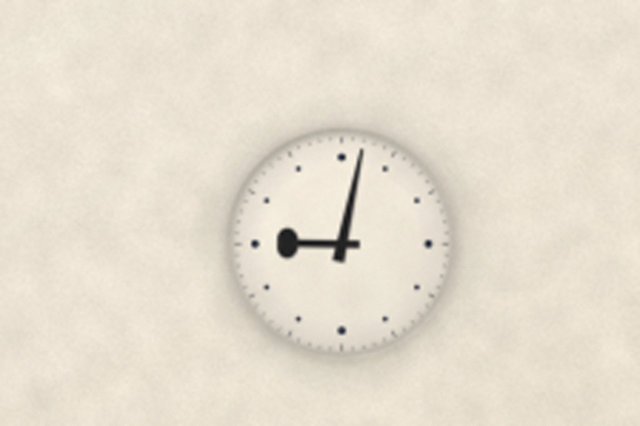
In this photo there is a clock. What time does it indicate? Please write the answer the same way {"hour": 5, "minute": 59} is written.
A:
{"hour": 9, "minute": 2}
